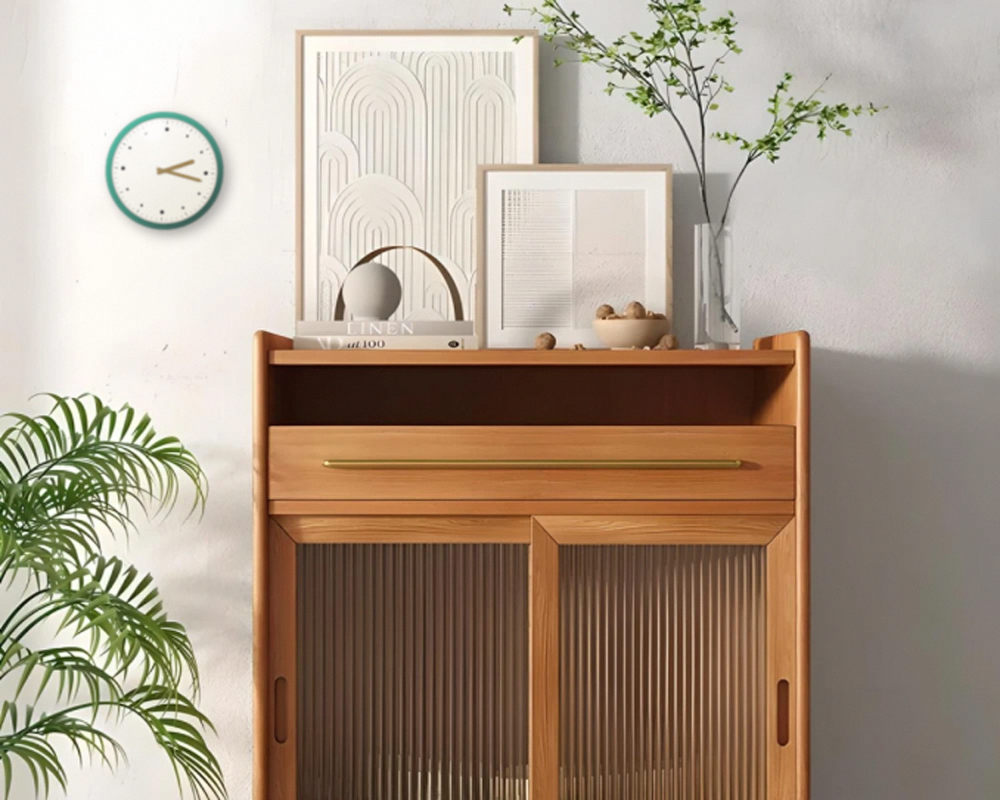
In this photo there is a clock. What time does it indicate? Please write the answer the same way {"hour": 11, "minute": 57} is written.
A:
{"hour": 2, "minute": 17}
